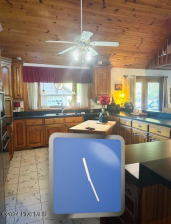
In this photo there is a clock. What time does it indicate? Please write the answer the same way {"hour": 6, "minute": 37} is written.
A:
{"hour": 11, "minute": 26}
